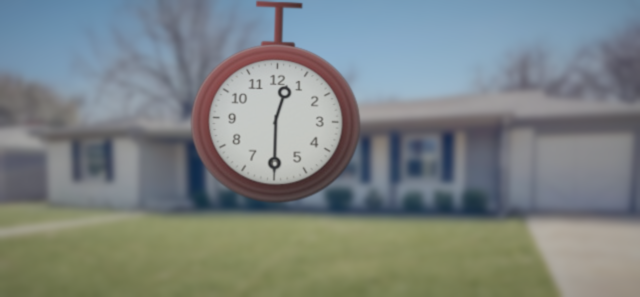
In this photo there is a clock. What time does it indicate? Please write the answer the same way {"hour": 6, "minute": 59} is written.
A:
{"hour": 12, "minute": 30}
